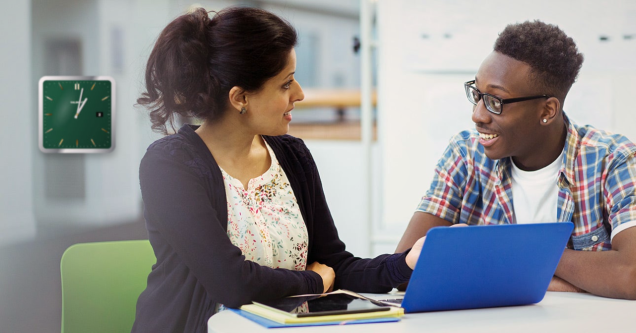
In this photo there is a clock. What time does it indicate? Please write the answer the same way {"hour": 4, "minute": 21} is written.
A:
{"hour": 1, "minute": 2}
